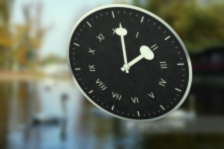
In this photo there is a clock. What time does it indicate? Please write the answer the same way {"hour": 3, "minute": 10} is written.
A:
{"hour": 2, "minute": 1}
